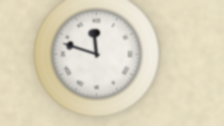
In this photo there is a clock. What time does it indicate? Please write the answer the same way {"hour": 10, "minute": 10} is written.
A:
{"hour": 11, "minute": 48}
